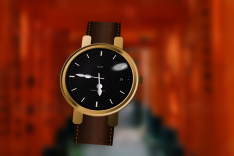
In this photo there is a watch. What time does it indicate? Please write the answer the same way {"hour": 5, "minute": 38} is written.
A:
{"hour": 5, "minute": 46}
